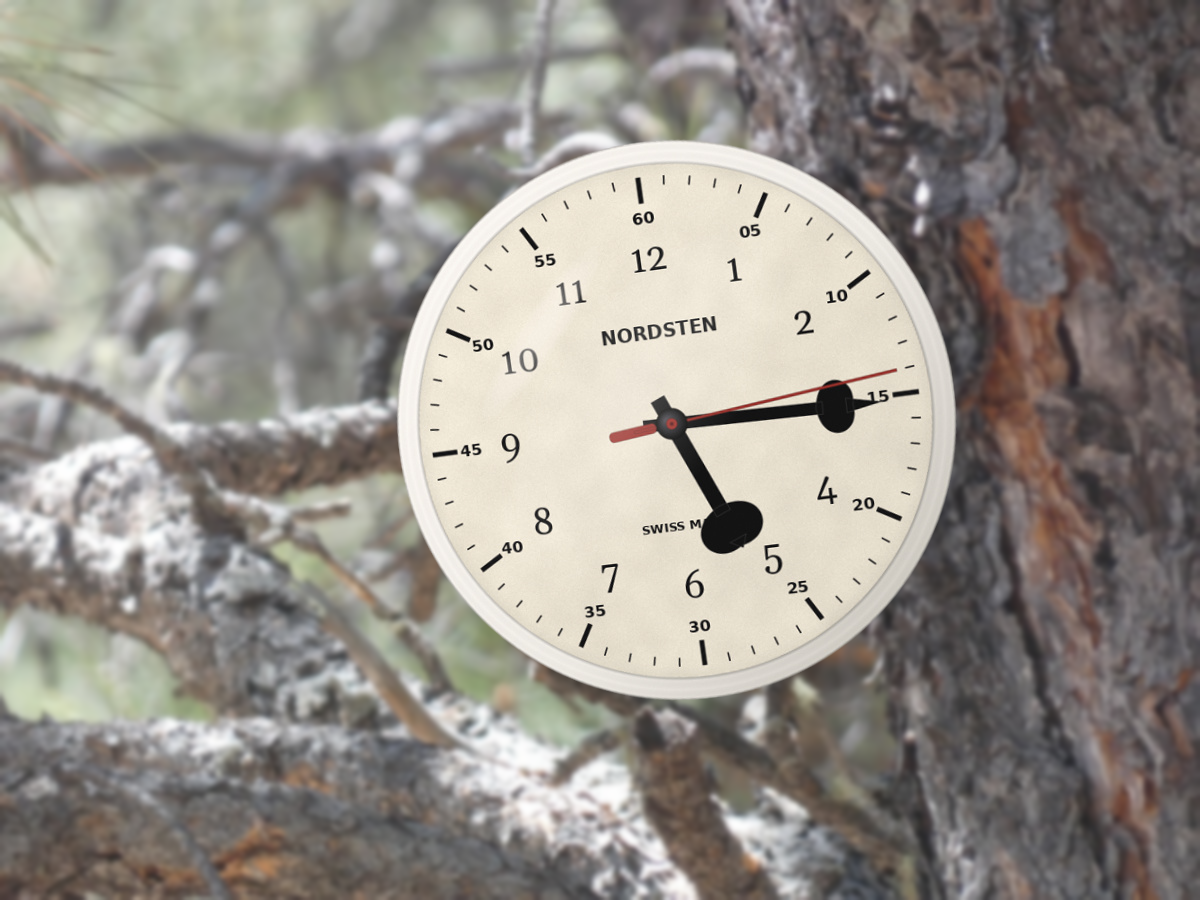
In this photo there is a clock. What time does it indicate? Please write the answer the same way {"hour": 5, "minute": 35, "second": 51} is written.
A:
{"hour": 5, "minute": 15, "second": 14}
